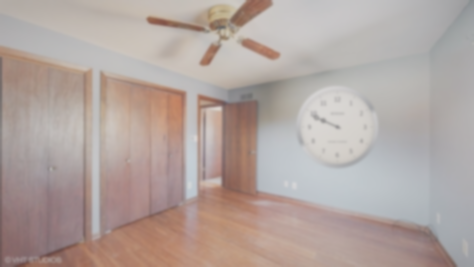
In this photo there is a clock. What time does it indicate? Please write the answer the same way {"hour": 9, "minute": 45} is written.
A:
{"hour": 9, "minute": 49}
